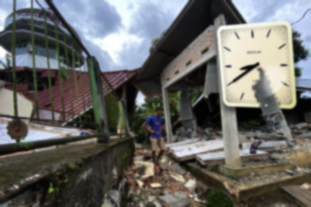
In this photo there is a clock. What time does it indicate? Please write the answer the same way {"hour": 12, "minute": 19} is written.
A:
{"hour": 8, "minute": 40}
